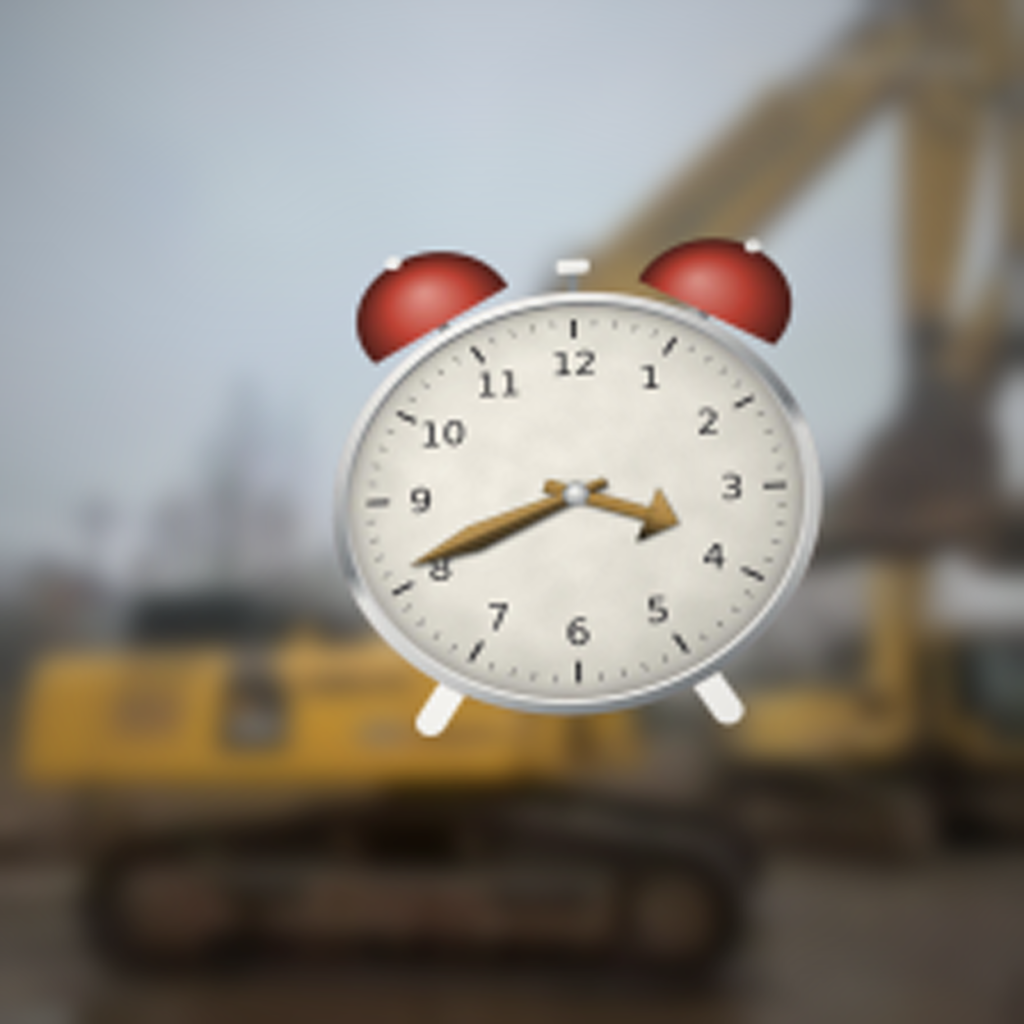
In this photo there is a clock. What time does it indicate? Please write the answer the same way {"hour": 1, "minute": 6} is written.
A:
{"hour": 3, "minute": 41}
